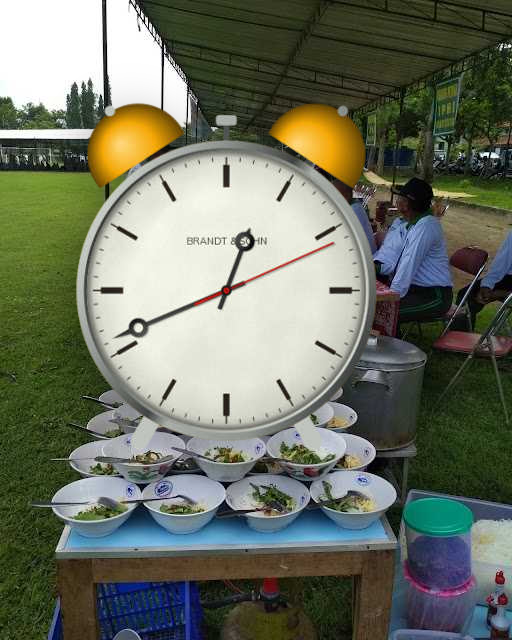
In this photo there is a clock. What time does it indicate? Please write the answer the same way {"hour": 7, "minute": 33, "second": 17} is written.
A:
{"hour": 12, "minute": 41, "second": 11}
